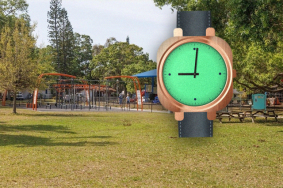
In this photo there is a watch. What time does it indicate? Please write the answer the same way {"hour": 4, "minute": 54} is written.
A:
{"hour": 9, "minute": 1}
